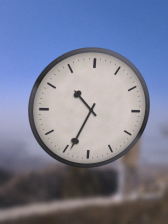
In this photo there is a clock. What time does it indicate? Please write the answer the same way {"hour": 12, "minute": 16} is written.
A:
{"hour": 10, "minute": 34}
